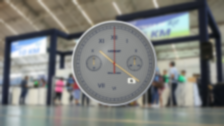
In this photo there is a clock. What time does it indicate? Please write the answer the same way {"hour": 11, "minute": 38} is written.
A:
{"hour": 10, "minute": 21}
